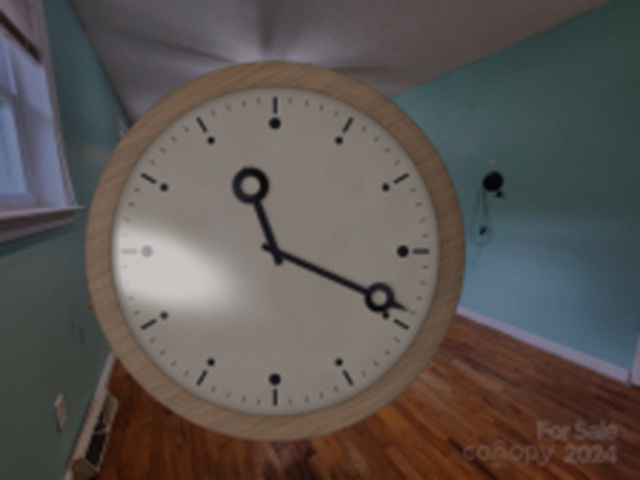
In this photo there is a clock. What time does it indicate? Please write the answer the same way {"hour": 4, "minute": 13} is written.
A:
{"hour": 11, "minute": 19}
